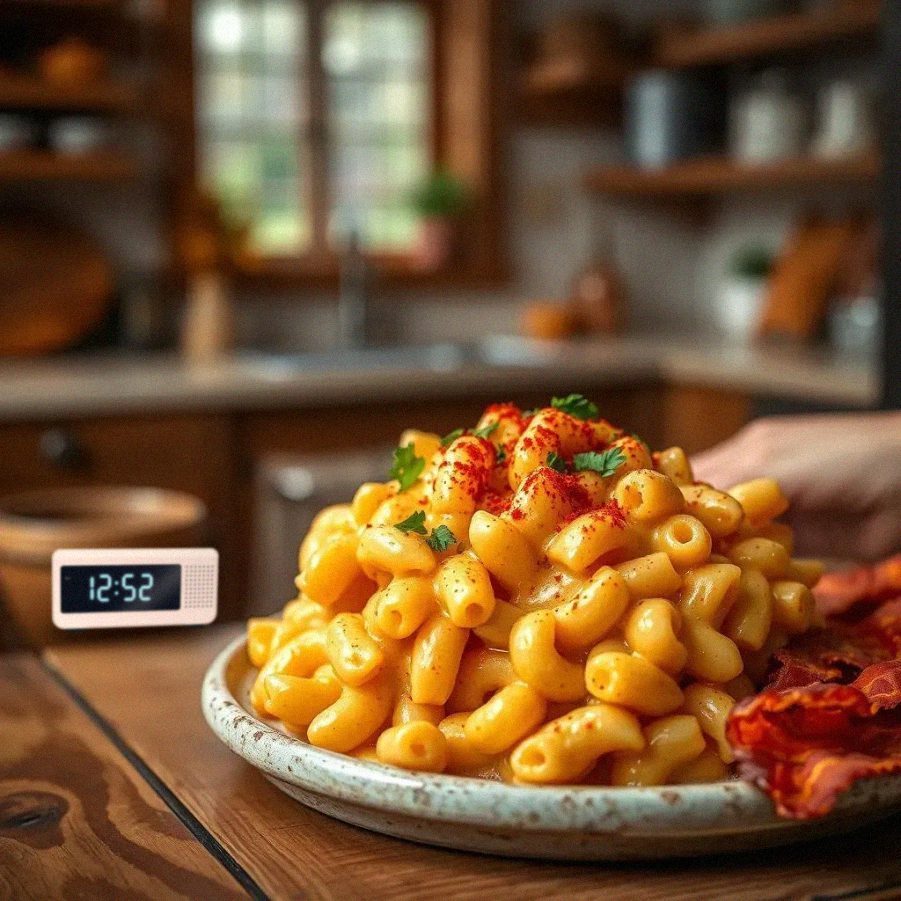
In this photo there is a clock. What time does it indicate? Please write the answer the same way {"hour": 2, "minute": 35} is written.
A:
{"hour": 12, "minute": 52}
